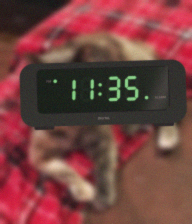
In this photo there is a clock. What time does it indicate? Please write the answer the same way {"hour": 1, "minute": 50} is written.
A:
{"hour": 11, "minute": 35}
